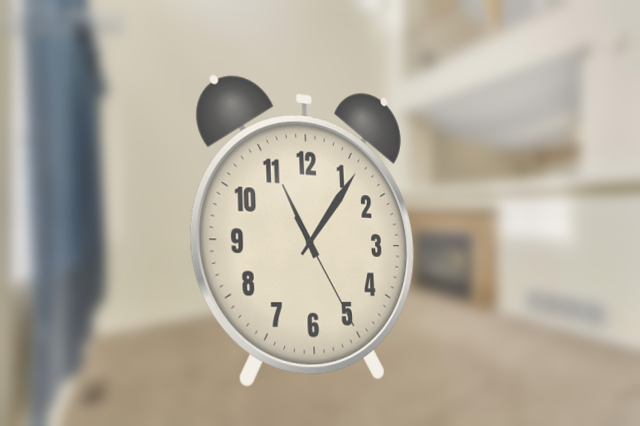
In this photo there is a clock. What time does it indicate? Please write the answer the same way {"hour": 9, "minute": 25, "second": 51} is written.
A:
{"hour": 11, "minute": 6, "second": 25}
